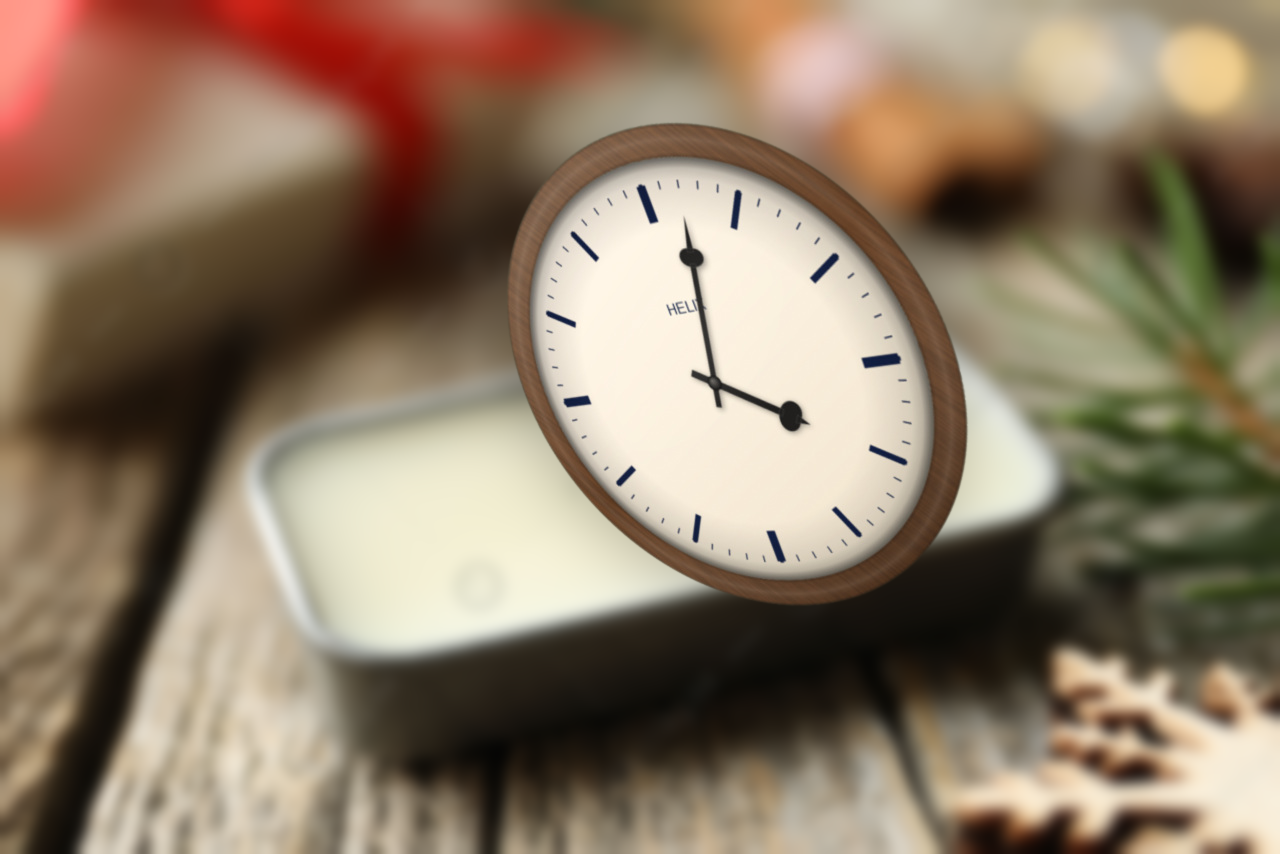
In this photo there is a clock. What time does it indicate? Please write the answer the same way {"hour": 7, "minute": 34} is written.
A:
{"hour": 4, "minute": 2}
